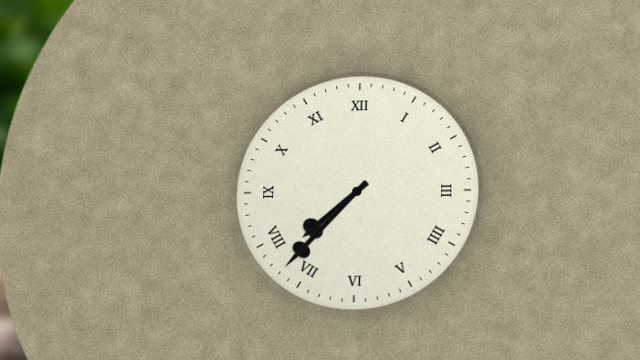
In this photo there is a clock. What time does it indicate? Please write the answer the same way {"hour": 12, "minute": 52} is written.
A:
{"hour": 7, "minute": 37}
